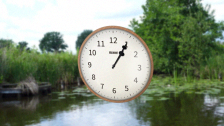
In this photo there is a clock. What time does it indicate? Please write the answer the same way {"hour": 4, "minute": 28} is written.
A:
{"hour": 1, "minute": 5}
